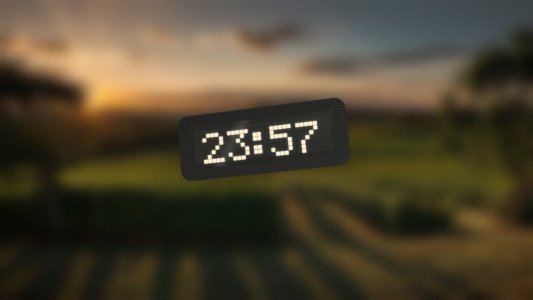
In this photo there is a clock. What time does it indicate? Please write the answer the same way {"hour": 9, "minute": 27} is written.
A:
{"hour": 23, "minute": 57}
